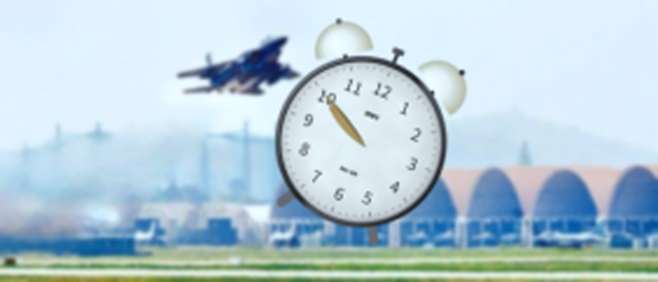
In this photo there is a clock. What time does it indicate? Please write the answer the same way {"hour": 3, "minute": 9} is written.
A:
{"hour": 9, "minute": 50}
